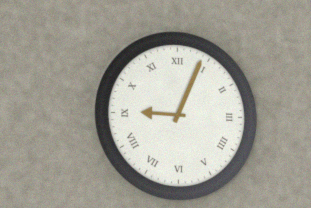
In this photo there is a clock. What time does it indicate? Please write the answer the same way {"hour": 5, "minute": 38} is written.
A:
{"hour": 9, "minute": 4}
